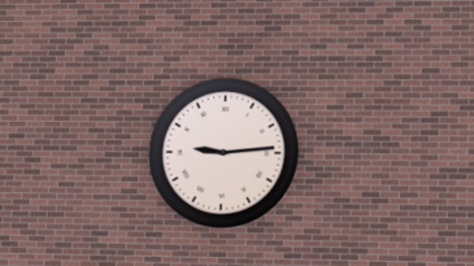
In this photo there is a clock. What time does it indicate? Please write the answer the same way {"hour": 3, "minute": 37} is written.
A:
{"hour": 9, "minute": 14}
